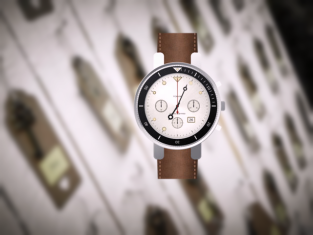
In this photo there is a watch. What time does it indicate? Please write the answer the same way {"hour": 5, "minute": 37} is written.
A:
{"hour": 7, "minute": 4}
